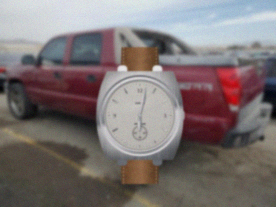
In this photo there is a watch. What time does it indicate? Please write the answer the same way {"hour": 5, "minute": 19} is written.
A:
{"hour": 6, "minute": 2}
